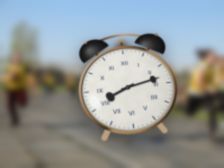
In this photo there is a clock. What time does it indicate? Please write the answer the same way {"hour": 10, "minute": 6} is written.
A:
{"hour": 8, "minute": 13}
